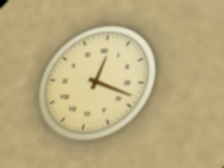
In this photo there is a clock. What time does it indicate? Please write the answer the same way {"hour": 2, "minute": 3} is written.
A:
{"hour": 12, "minute": 18}
